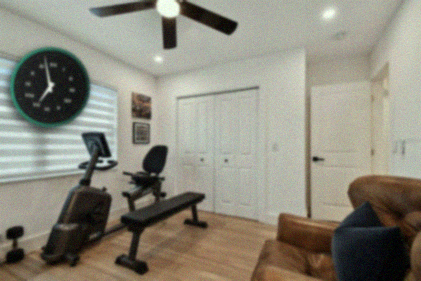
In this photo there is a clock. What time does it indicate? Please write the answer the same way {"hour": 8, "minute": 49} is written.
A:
{"hour": 6, "minute": 57}
